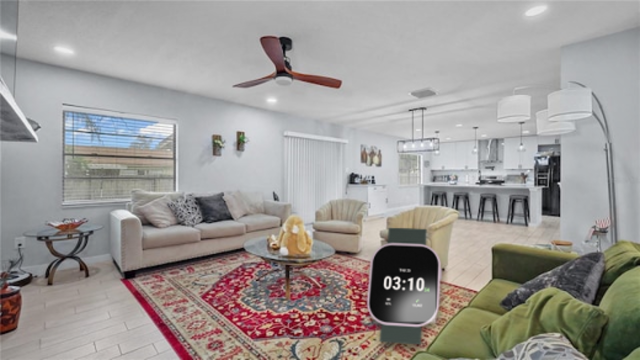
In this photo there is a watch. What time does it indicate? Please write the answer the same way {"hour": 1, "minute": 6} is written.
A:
{"hour": 3, "minute": 10}
